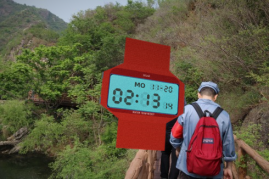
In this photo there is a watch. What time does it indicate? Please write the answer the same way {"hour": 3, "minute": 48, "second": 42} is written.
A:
{"hour": 2, "minute": 13, "second": 14}
